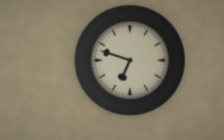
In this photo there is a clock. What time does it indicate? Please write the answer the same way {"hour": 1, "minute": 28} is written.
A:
{"hour": 6, "minute": 48}
